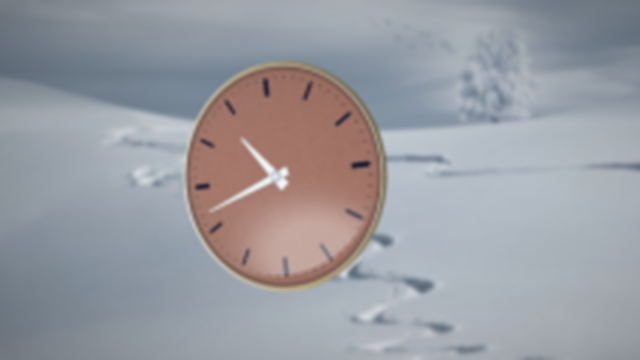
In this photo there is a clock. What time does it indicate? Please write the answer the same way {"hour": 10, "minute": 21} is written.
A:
{"hour": 10, "minute": 42}
